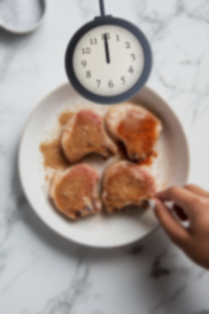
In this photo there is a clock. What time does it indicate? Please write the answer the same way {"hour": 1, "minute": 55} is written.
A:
{"hour": 12, "minute": 0}
